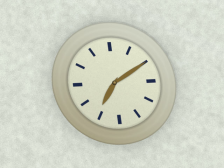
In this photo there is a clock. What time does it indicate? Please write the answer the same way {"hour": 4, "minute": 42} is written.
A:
{"hour": 7, "minute": 10}
